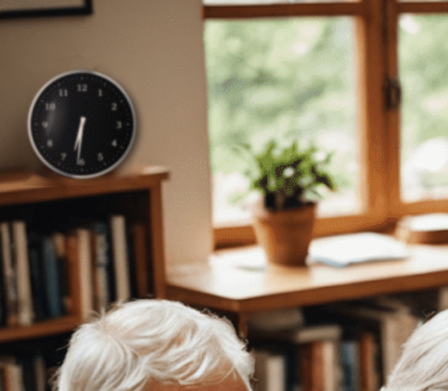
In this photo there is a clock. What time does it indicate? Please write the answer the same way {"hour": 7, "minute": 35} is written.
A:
{"hour": 6, "minute": 31}
